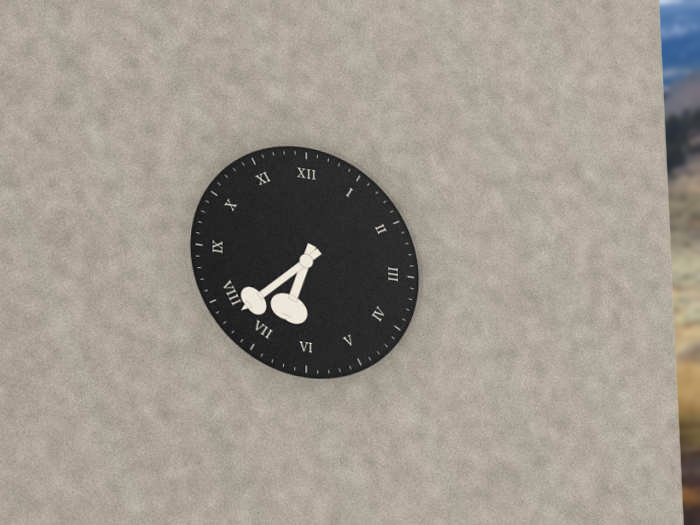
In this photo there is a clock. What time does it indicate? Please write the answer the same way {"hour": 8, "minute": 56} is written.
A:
{"hour": 6, "minute": 38}
